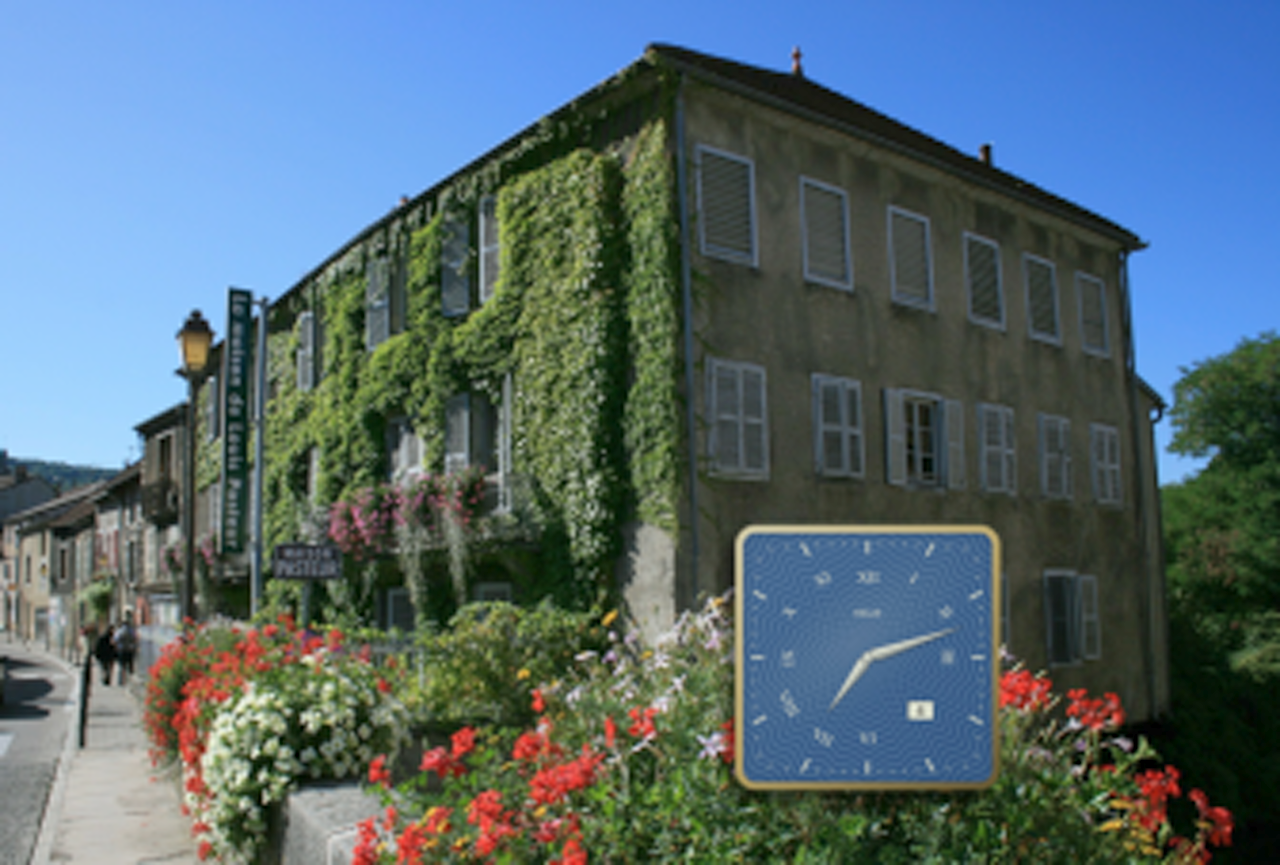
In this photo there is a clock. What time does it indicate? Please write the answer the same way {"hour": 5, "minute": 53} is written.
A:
{"hour": 7, "minute": 12}
